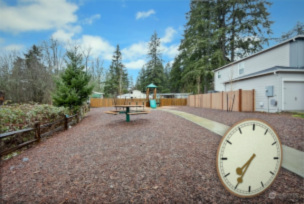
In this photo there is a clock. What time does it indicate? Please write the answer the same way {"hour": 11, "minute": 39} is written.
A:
{"hour": 7, "minute": 35}
